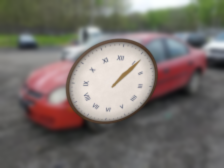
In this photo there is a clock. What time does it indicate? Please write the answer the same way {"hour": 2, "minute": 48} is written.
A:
{"hour": 1, "minute": 6}
